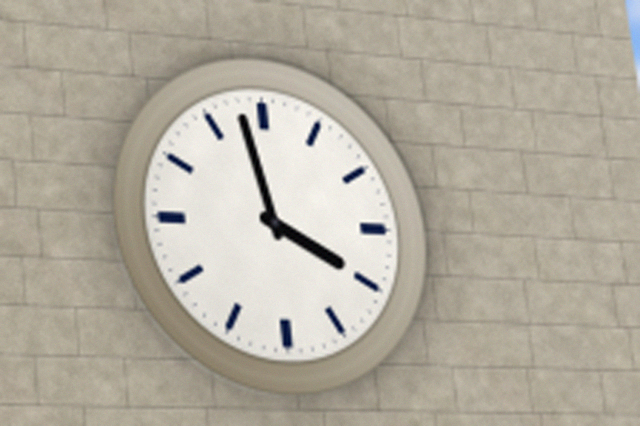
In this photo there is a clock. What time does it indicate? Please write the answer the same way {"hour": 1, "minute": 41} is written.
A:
{"hour": 3, "minute": 58}
